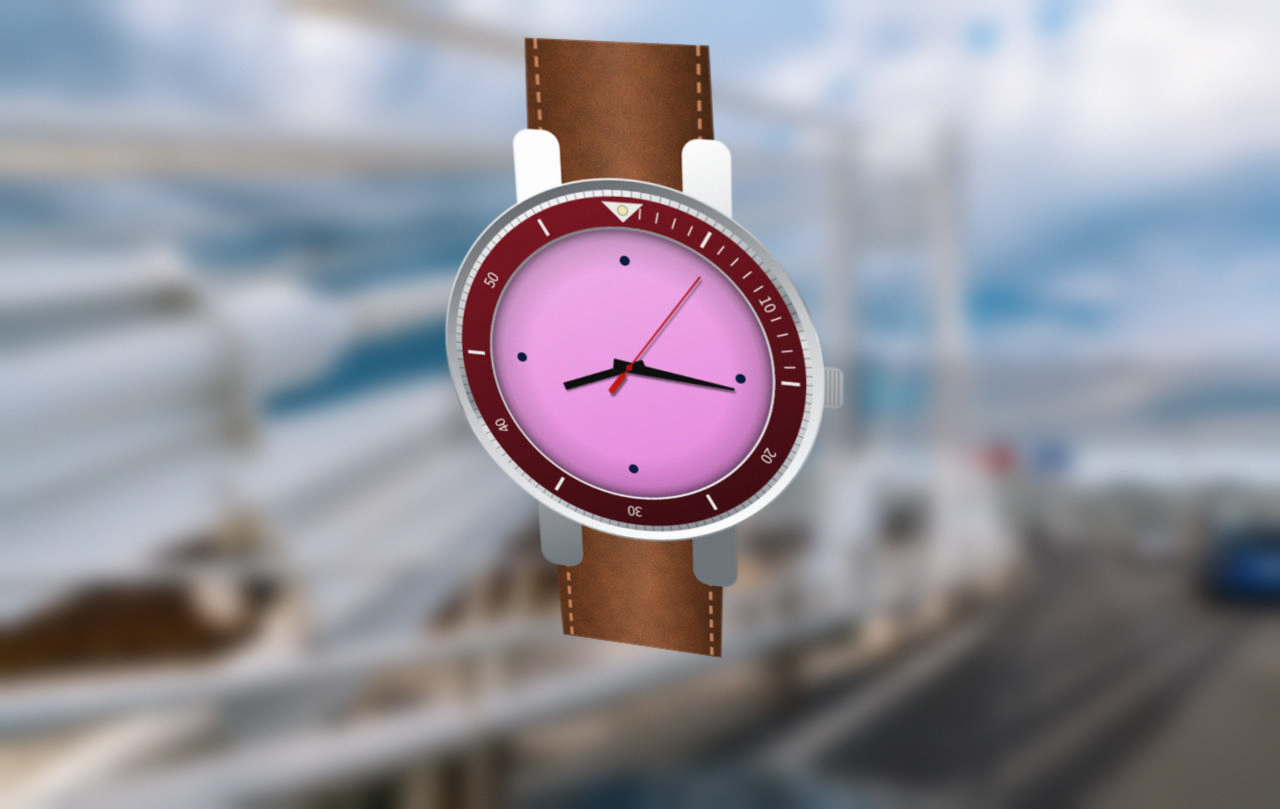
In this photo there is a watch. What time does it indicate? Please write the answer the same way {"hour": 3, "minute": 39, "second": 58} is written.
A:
{"hour": 8, "minute": 16, "second": 6}
